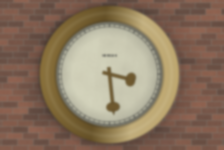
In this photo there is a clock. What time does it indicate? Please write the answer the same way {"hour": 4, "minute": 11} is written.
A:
{"hour": 3, "minute": 29}
